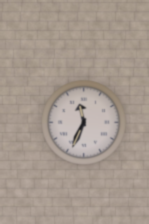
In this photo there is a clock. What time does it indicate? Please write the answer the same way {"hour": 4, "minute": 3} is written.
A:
{"hour": 11, "minute": 34}
